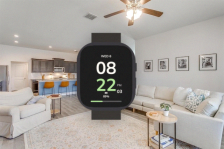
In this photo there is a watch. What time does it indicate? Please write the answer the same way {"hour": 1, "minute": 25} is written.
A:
{"hour": 8, "minute": 22}
